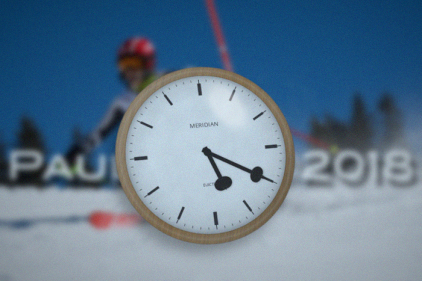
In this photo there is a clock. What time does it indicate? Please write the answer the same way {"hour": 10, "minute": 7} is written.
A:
{"hour": 5, "minute": 20}
